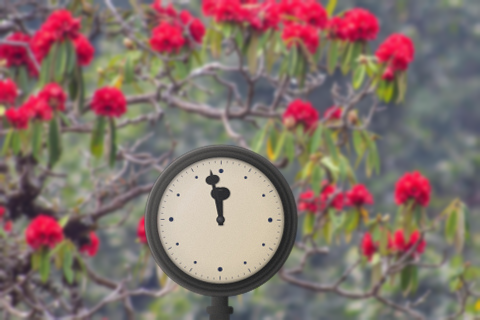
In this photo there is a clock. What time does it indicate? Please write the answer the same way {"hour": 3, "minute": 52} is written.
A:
{"hour": 11, "minute": 58}
